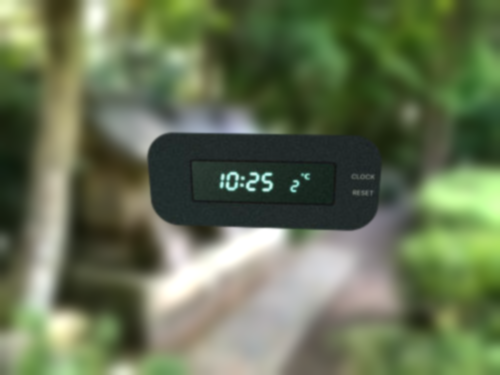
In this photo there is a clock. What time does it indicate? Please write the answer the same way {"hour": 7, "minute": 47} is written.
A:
{"hour": 10, "minute": 25}
